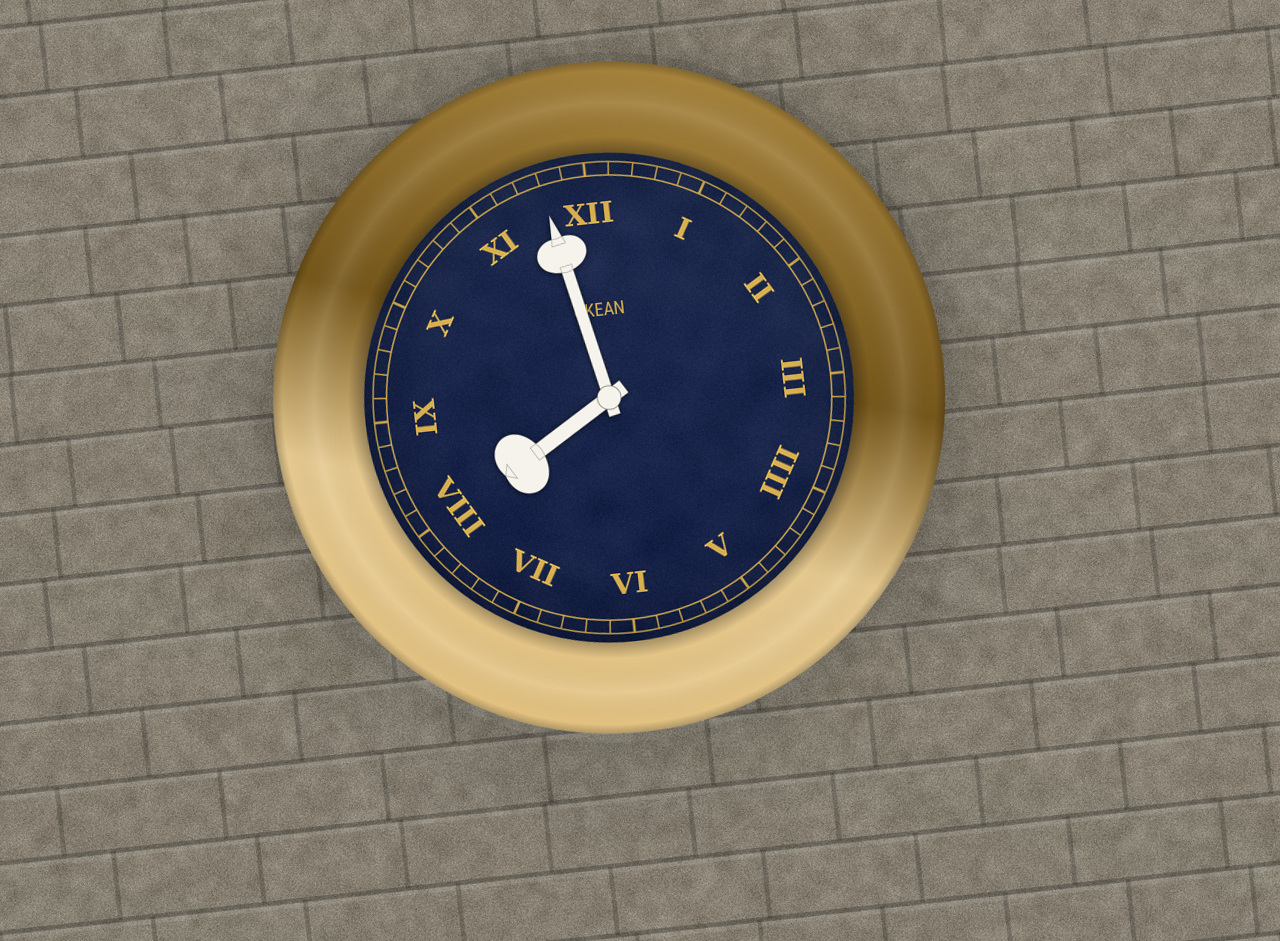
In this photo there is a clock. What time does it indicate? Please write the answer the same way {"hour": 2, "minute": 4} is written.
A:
{"hour": 7, "minute": 58}
